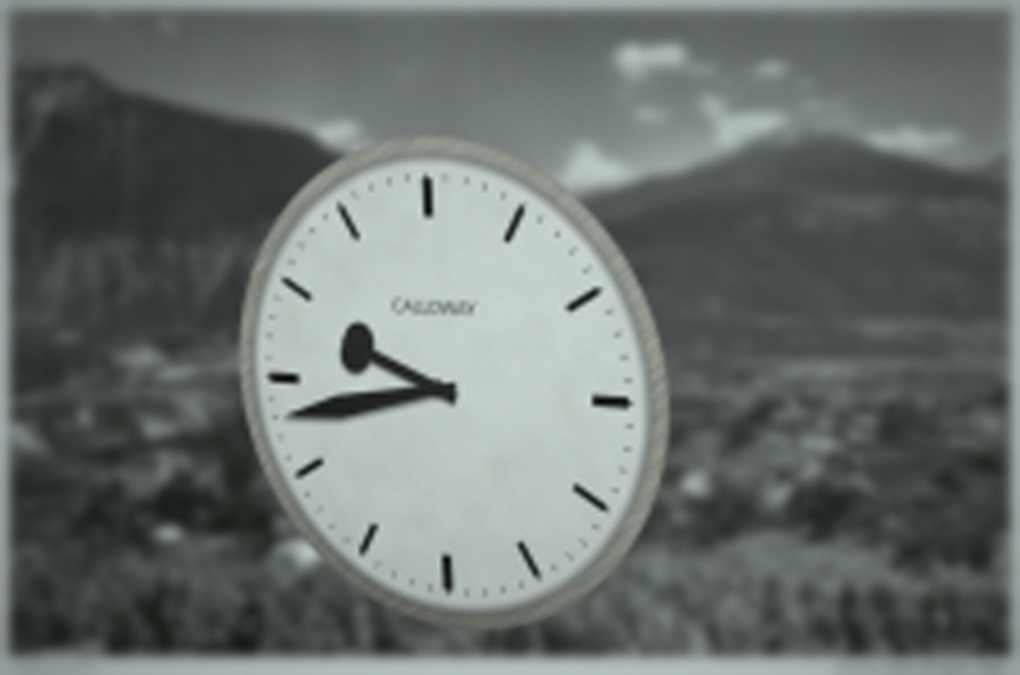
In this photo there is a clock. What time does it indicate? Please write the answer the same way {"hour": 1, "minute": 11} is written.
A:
{"hour": 9, "minute": 43}
